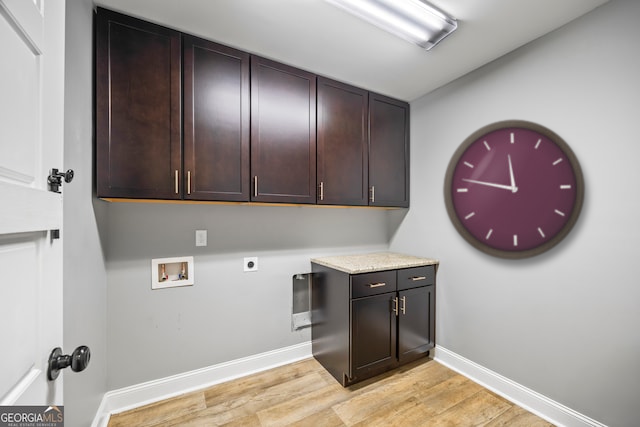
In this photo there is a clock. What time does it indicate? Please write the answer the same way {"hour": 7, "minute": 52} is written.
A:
{"hour": 11, "minute": 47}
